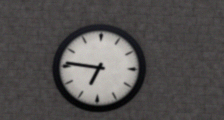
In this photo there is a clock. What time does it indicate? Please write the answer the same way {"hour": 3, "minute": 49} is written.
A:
{"hour": 6, "minute": 46}
